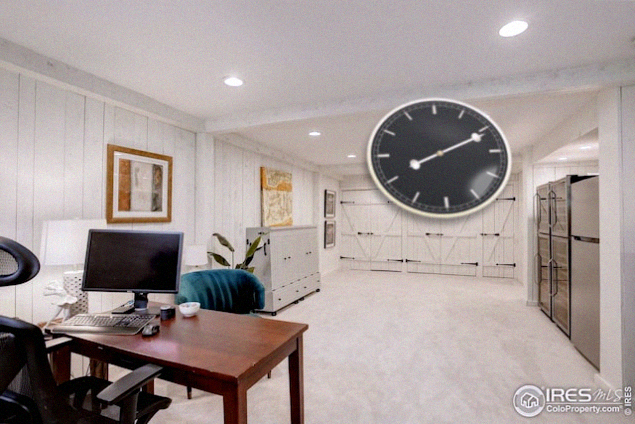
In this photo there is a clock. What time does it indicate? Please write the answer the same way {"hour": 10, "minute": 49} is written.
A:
{"hour": 8, "minute": 11}
